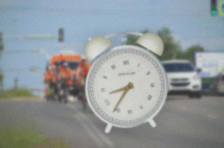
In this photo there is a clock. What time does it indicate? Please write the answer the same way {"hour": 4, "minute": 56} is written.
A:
{"hour": 8, "minute": 36}
